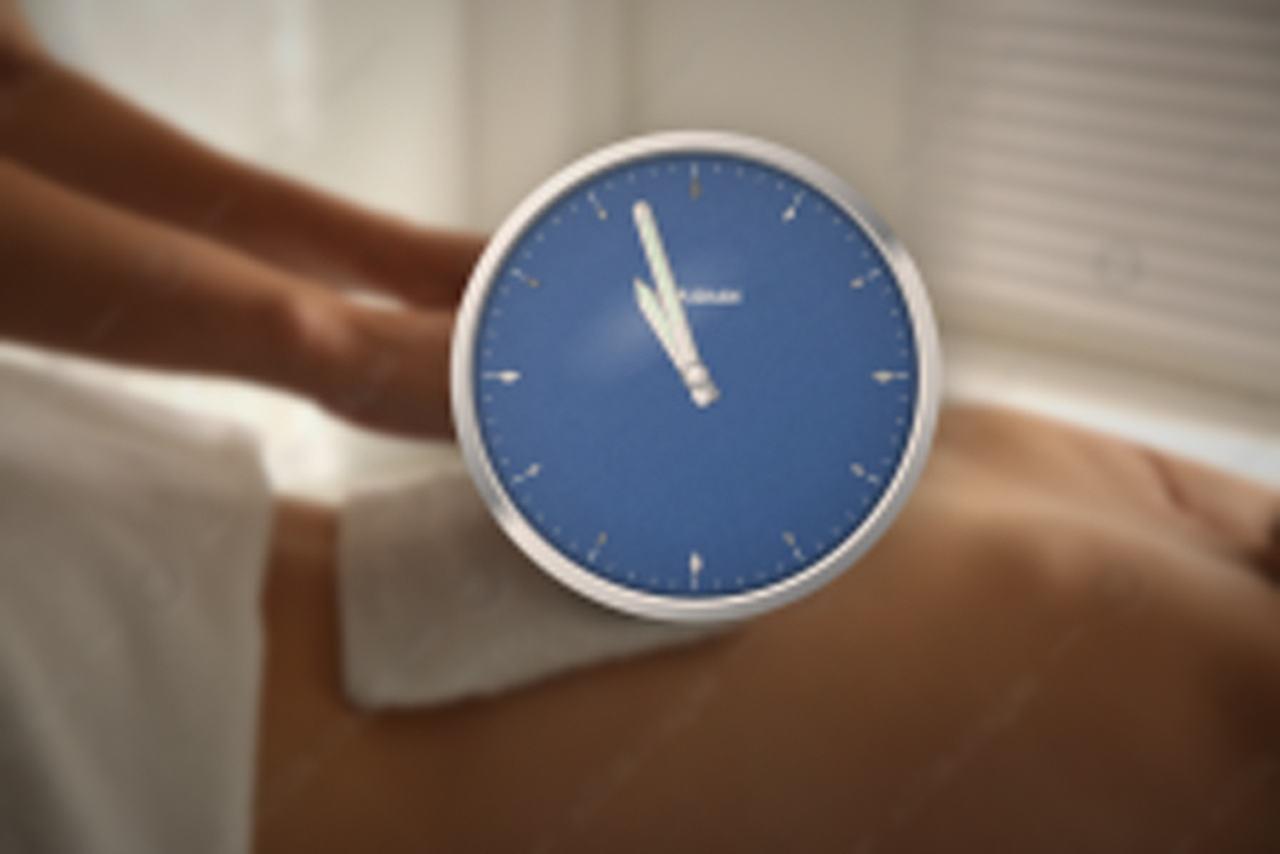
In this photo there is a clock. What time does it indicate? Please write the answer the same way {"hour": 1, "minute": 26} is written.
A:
{"hour": 10, "minute": 57}
